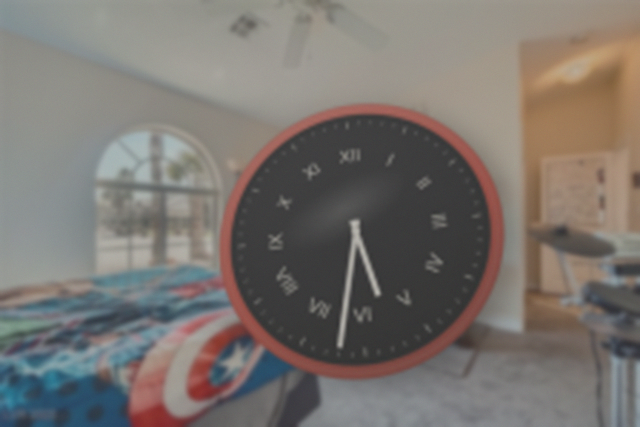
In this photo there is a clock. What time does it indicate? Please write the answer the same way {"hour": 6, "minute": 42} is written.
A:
{"hour": 5, "minute": 32}
